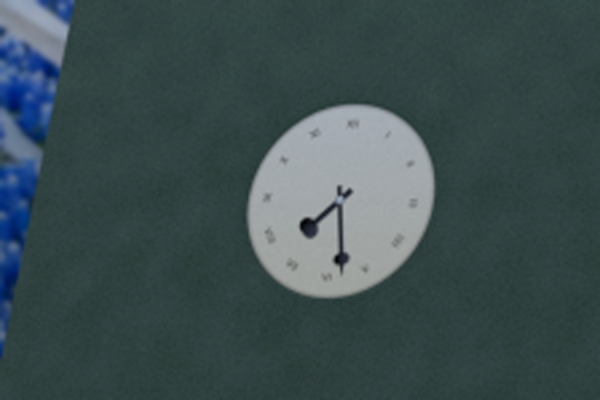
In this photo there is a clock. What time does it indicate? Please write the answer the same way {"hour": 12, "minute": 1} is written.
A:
{"hour": 7, "minute": 28}
